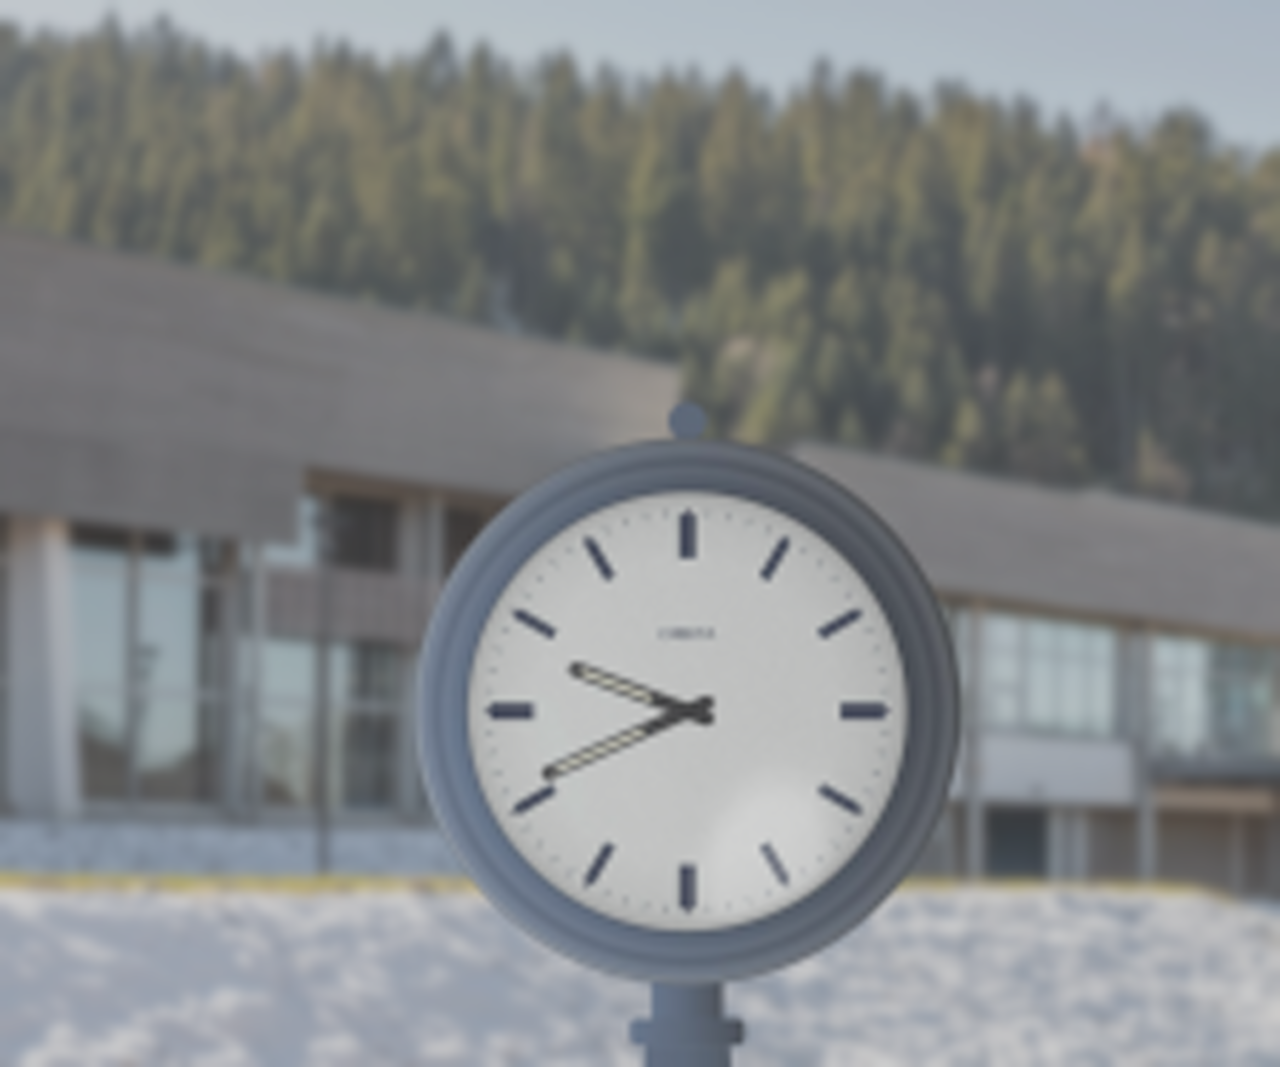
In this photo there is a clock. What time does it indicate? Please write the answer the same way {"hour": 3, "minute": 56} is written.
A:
{"hour": 9, "minute": 41}
